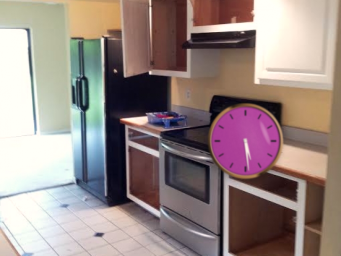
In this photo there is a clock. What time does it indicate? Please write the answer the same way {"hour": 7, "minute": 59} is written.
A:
{"hour": 5, "minute": 29}
